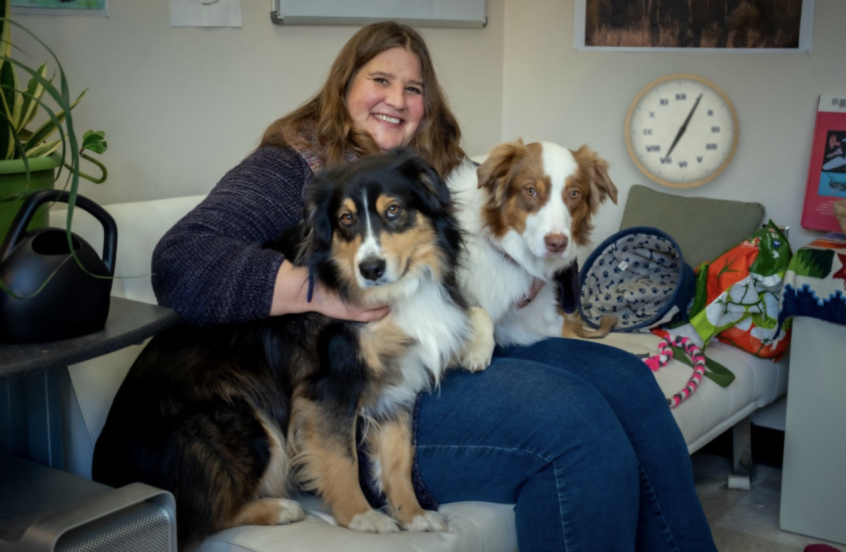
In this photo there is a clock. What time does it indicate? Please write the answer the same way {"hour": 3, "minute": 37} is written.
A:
{"hour": 7, "minute": 5}
